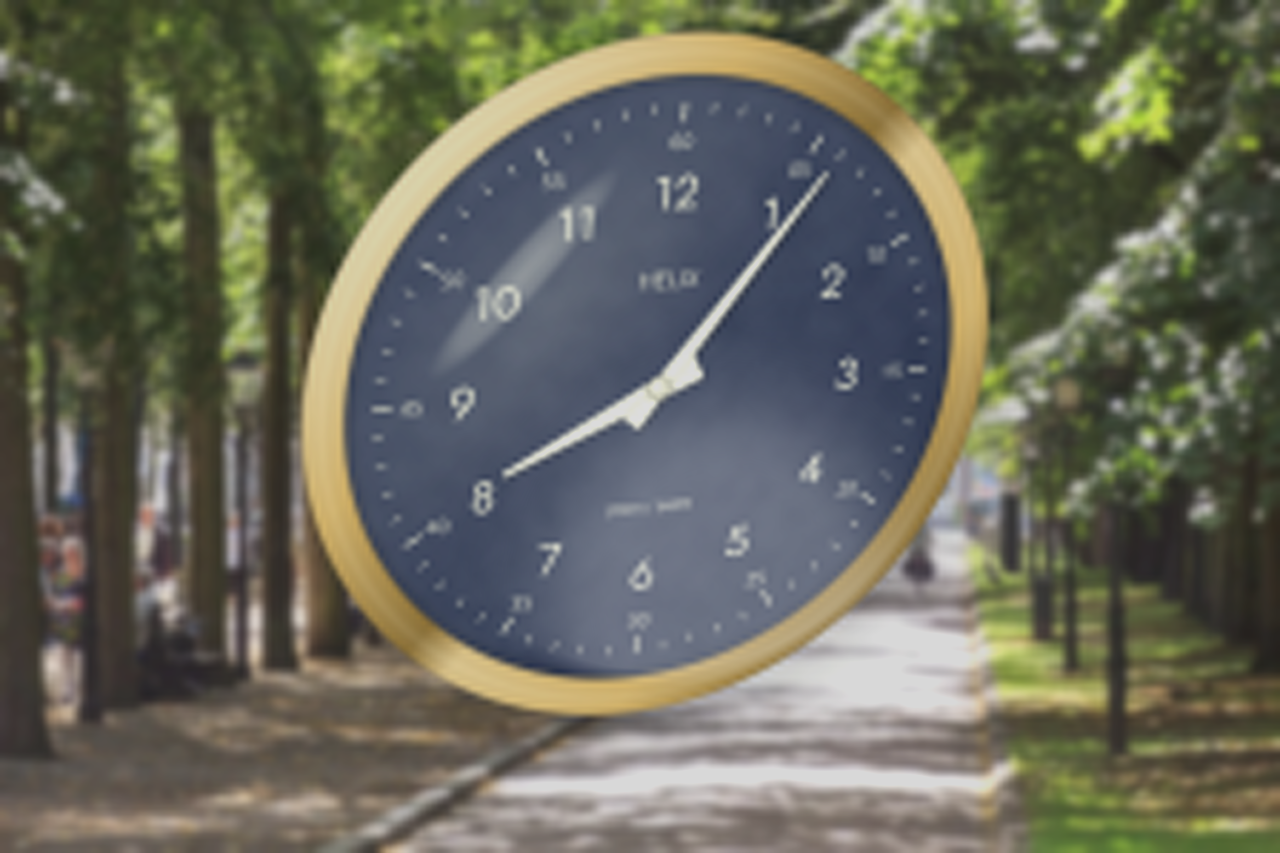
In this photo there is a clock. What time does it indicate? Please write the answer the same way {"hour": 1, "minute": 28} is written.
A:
{"hour": 8, "minute": 6}
